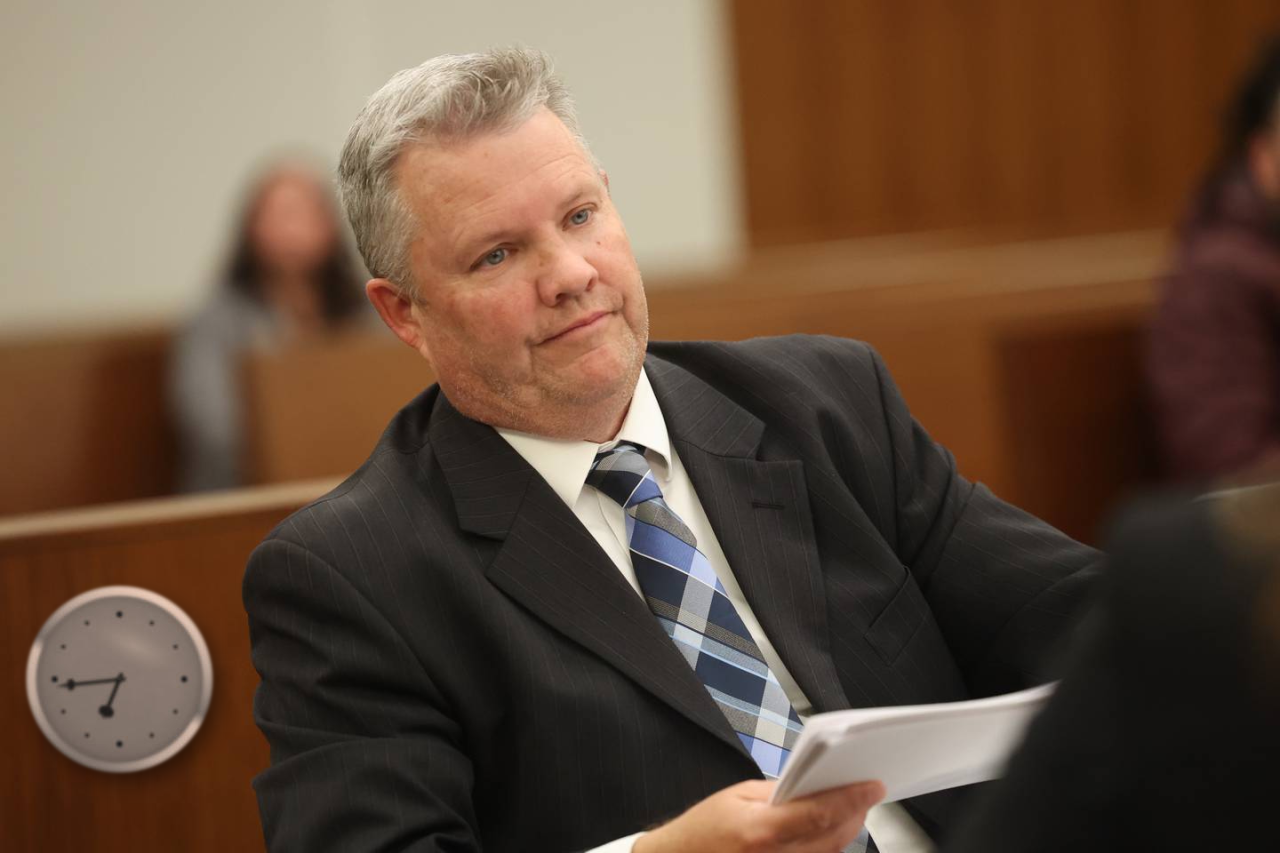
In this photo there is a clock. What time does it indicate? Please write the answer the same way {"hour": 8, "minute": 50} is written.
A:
{"hour": 6, "minute": 44}
